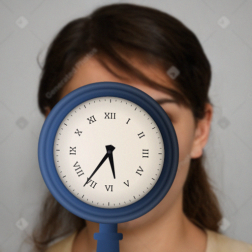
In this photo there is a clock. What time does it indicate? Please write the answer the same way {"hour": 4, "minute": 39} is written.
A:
{"hour": 5, "minute": 36}
